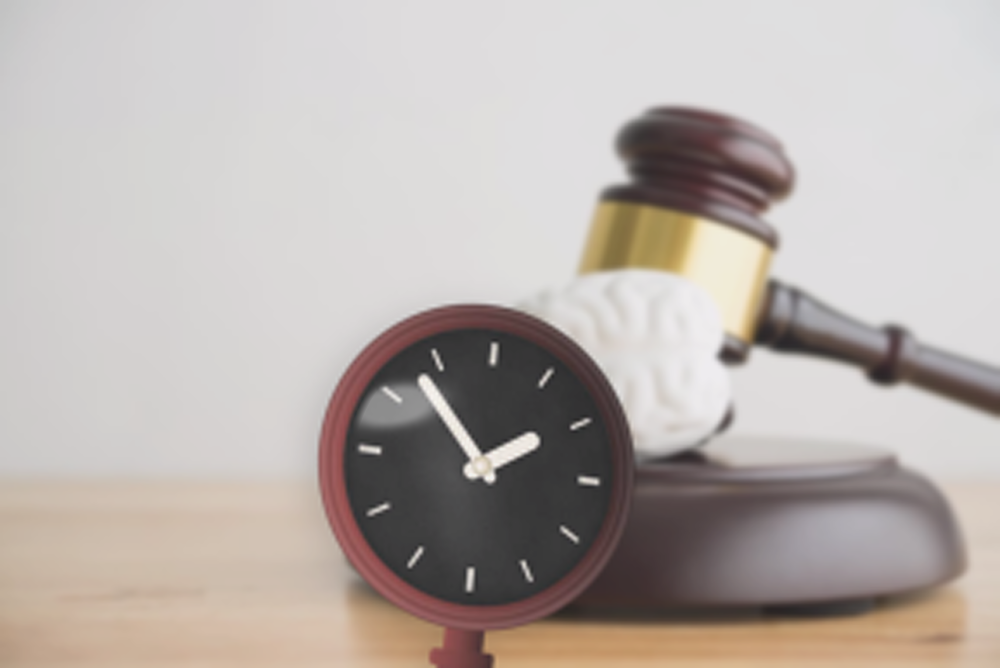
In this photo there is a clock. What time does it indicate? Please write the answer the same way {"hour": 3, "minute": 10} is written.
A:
{"hour": 1, "minute": 53}
